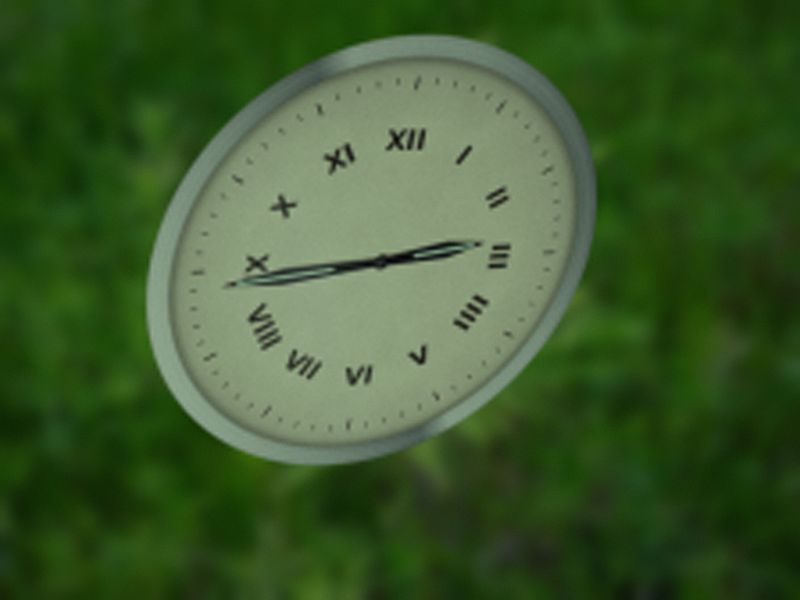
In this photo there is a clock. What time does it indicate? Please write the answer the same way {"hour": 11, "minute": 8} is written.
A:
{"hour": 2, "minute": 44}
